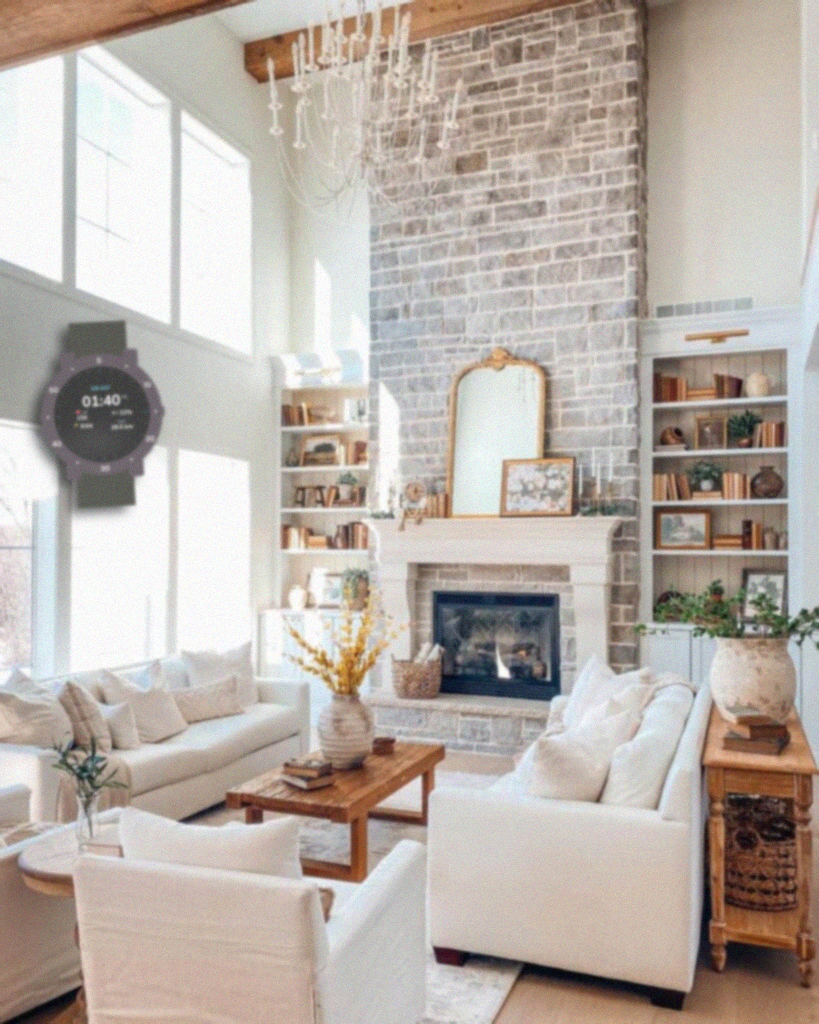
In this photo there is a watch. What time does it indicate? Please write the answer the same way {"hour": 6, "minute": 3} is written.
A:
{"hour": 1, "minute": 40}
